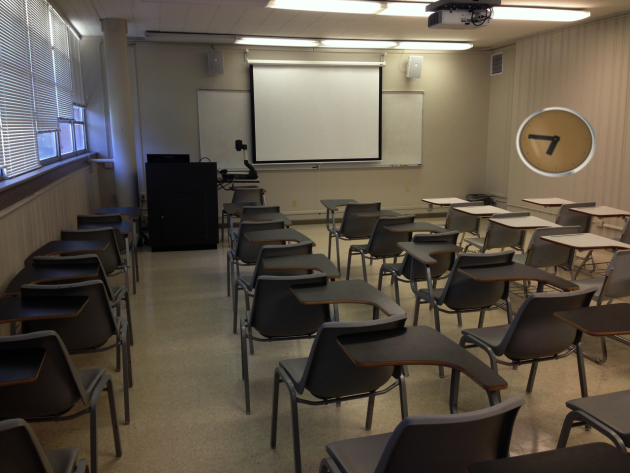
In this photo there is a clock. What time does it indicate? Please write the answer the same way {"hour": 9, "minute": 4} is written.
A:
{"hour": 6, "minute": 46}
